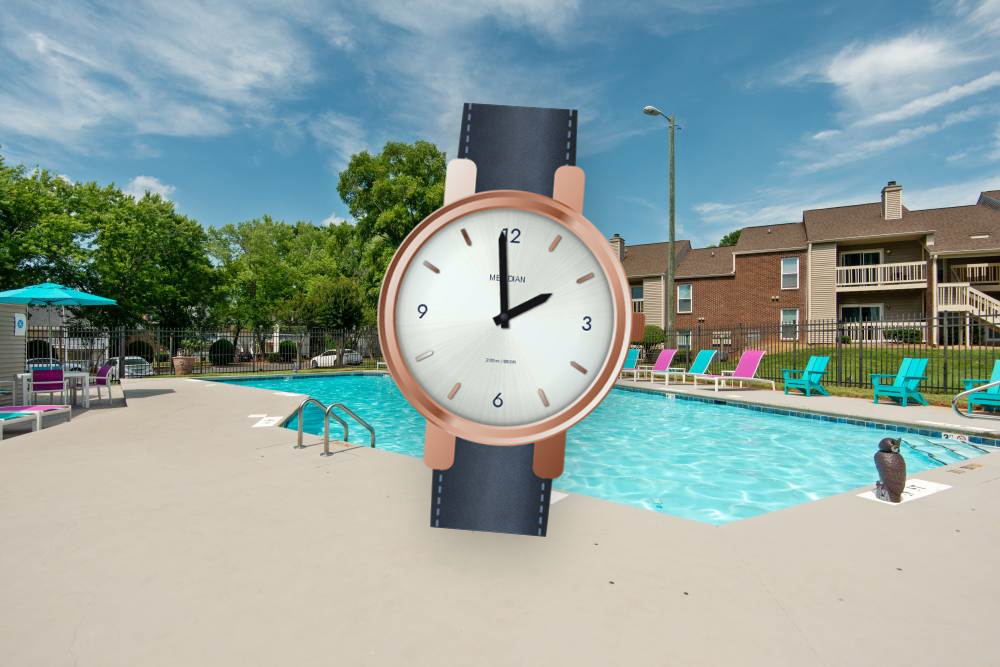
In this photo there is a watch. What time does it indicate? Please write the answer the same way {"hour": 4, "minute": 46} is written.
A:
{"hour": 1, "minute": 59}
